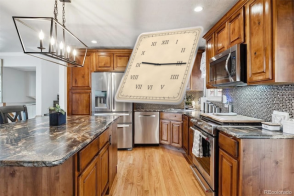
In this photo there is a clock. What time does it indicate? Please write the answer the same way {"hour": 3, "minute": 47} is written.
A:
{"hour": 9, "minute": 15}
